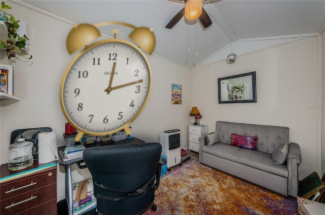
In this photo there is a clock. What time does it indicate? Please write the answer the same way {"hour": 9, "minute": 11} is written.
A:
{"hour": 12, "minute": 13}
